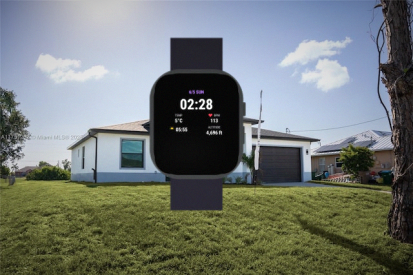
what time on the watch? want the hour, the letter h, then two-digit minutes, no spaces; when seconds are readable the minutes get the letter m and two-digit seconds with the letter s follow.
2h28
